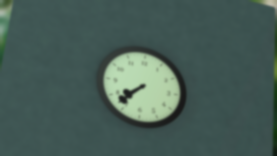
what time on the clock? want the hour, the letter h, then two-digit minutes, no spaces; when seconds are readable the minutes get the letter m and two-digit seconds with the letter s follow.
7h37
